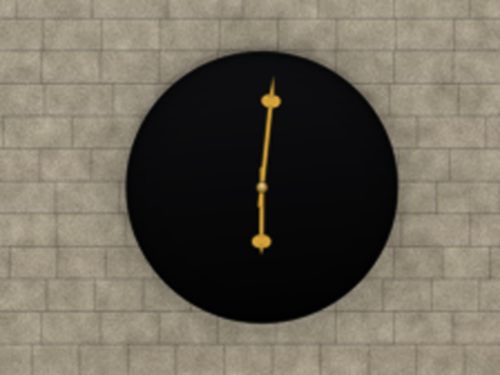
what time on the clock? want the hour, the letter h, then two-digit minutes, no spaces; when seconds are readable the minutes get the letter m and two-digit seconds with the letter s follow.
6h01
